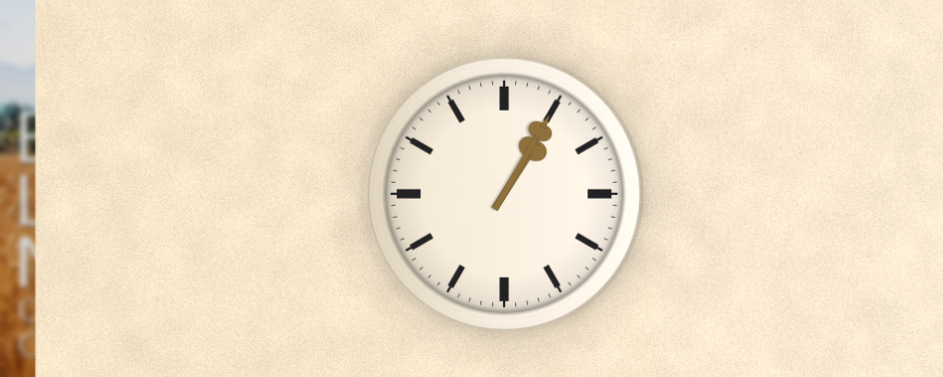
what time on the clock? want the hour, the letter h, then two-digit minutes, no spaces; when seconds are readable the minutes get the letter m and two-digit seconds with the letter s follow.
1h05
